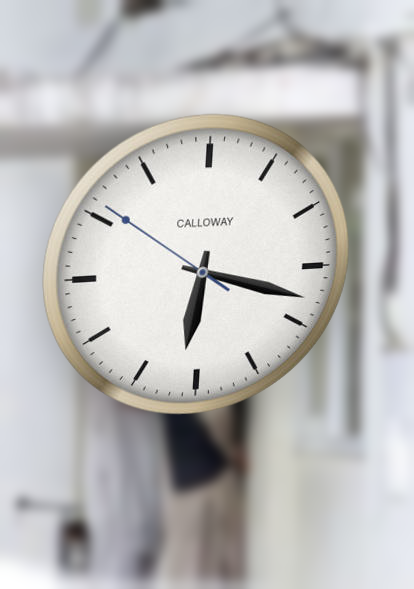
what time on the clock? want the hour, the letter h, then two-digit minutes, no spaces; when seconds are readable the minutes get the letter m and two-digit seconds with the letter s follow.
6h17m51s
